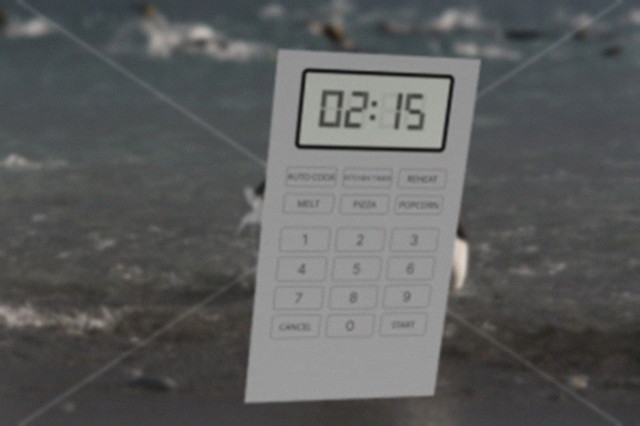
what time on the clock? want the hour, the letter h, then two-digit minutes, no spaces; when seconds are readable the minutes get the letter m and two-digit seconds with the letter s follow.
2h15
